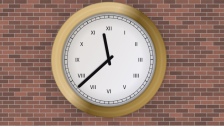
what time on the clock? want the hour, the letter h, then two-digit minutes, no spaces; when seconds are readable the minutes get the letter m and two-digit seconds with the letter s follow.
11h38
